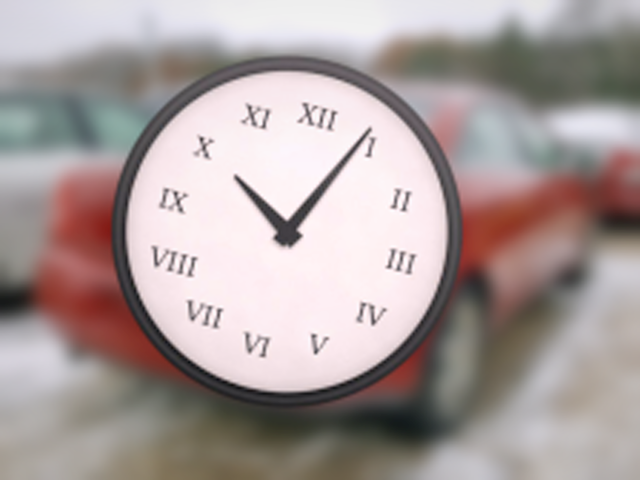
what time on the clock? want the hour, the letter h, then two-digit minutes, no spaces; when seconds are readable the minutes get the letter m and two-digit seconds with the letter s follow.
10h04
